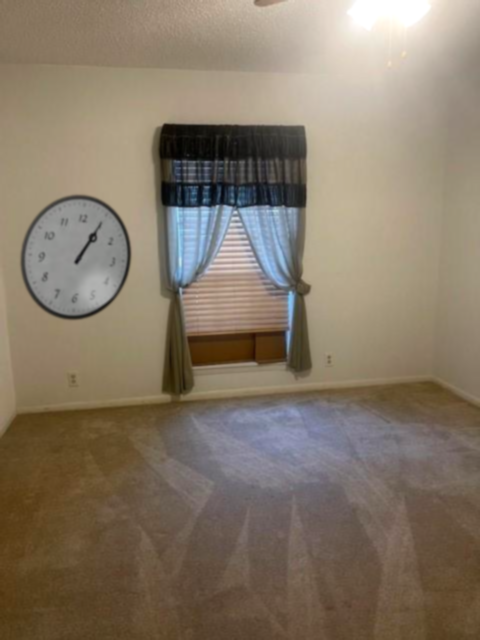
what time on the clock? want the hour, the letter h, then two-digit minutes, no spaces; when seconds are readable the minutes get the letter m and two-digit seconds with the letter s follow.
1h05
